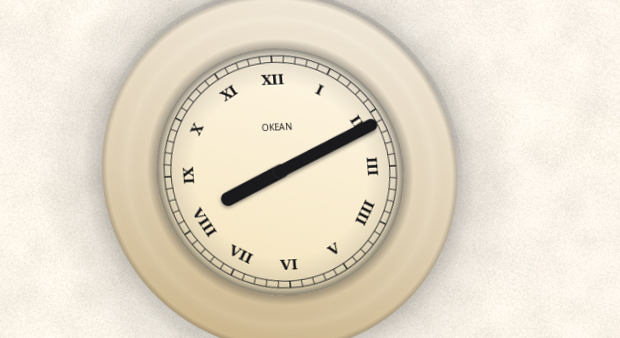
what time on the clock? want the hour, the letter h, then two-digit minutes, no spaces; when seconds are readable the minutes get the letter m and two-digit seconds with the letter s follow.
8h11
